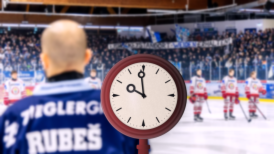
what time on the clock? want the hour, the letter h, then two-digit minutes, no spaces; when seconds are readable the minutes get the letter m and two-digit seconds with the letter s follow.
9h59
